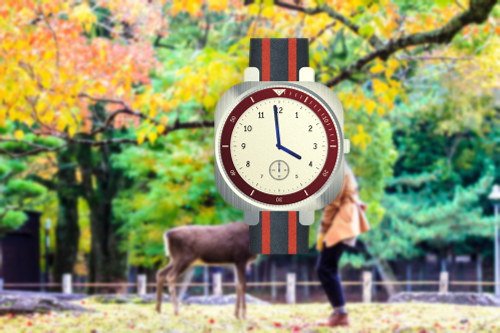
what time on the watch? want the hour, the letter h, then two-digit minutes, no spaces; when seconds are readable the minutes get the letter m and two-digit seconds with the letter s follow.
3h59
